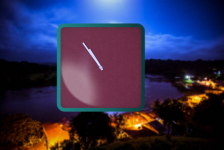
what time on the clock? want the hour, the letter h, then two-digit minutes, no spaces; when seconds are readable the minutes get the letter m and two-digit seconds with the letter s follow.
10h54
